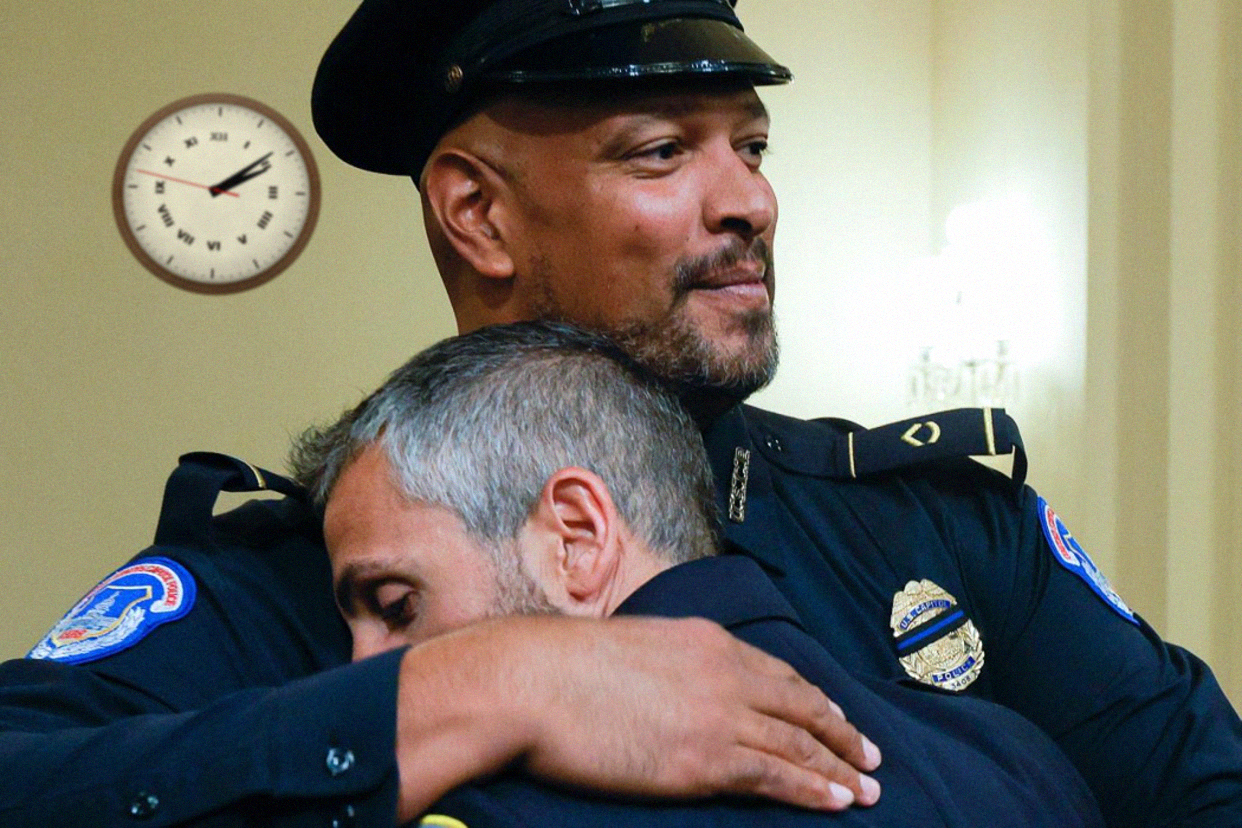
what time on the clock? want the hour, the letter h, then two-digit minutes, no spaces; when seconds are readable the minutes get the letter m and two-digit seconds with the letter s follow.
2h08m47s
